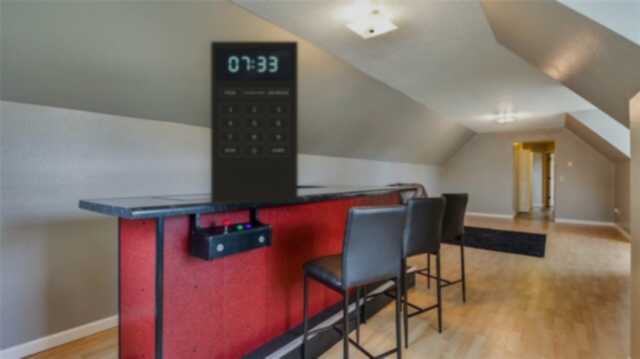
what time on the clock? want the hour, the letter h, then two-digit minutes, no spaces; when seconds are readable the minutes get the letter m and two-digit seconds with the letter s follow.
7h33
